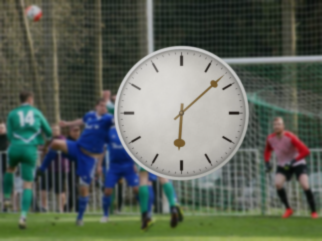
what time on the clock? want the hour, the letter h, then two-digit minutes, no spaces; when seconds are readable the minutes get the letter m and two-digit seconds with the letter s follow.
6h08
